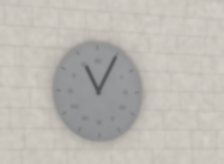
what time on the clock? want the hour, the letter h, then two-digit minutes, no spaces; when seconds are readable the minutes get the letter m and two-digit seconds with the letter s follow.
11h05
